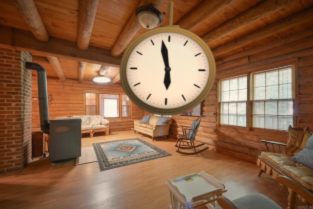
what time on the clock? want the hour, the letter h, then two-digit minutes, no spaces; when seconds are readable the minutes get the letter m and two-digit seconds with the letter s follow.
5h58
